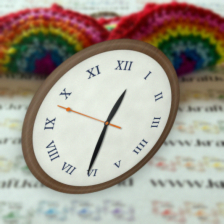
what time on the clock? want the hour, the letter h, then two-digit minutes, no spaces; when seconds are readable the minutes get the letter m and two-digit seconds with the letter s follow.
12h30m48s
